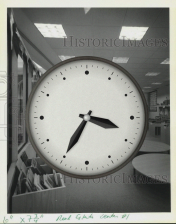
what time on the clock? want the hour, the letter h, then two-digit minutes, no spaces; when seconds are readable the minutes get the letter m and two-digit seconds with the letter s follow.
3h35
